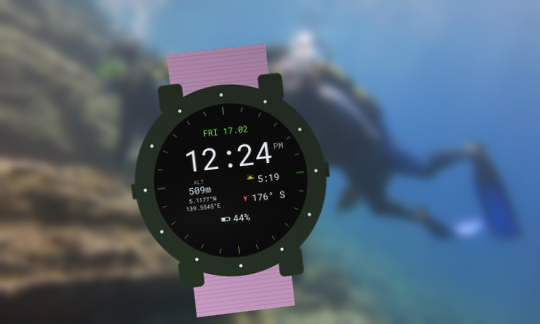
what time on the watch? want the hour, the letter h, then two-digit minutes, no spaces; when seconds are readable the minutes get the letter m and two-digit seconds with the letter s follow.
12h24
